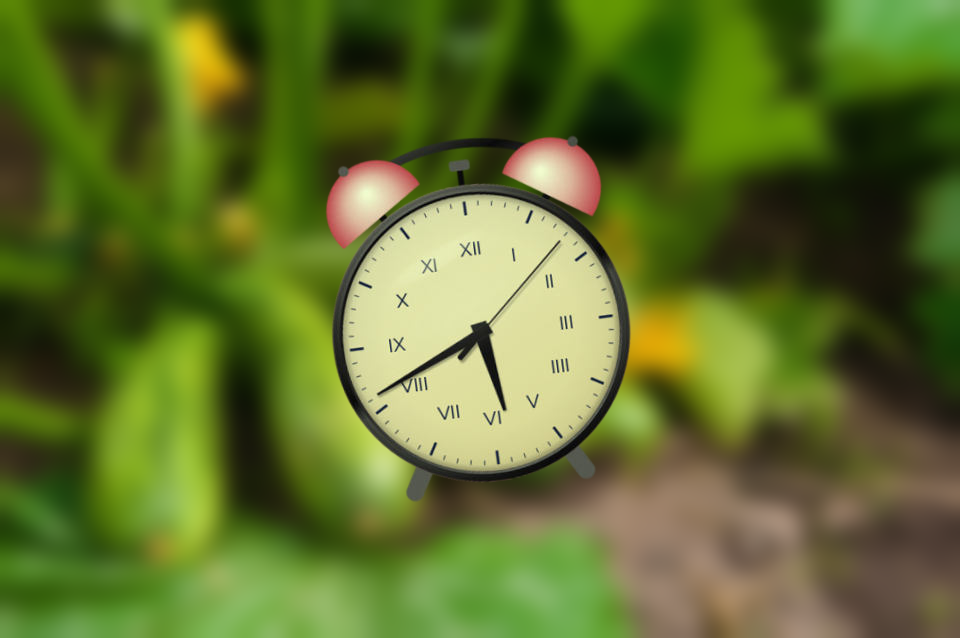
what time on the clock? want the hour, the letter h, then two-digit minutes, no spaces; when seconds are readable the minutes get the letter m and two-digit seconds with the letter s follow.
5h41m08s
